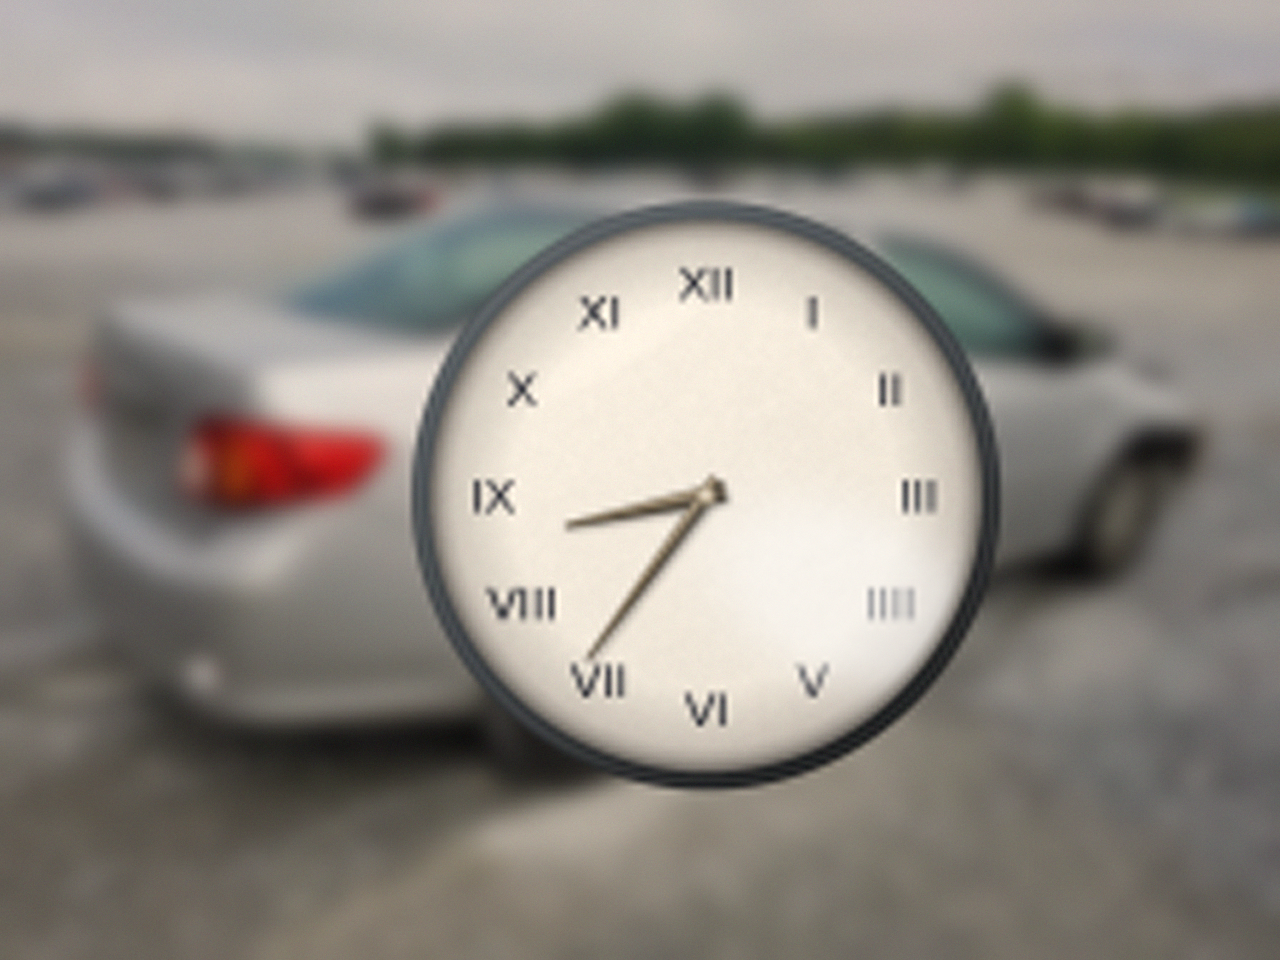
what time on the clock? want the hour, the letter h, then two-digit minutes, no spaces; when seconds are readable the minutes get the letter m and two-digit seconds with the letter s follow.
8h36
